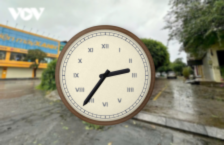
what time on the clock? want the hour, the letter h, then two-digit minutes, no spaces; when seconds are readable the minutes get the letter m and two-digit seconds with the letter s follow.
2h36
